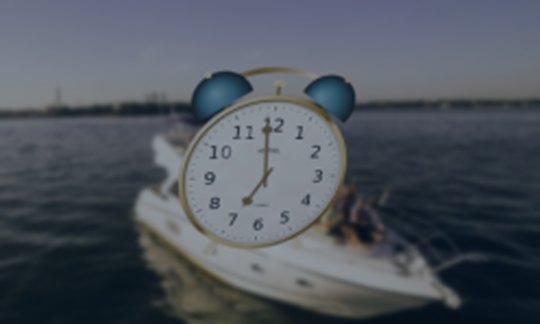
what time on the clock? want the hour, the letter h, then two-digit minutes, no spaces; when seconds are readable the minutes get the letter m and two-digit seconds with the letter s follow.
6h59
